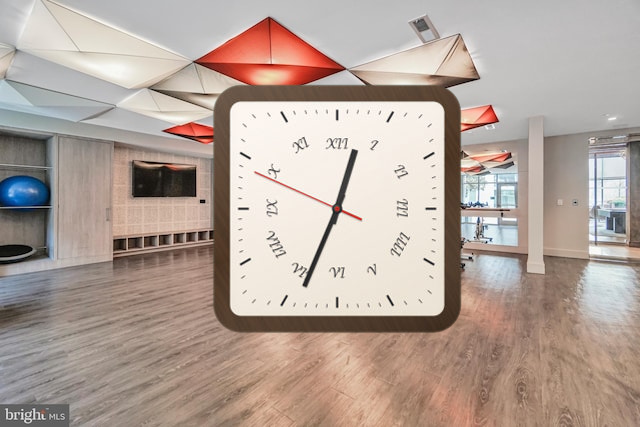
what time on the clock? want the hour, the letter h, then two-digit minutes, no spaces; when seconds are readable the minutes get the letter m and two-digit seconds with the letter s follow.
12h33m49s
